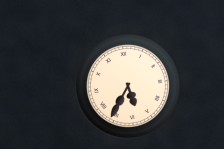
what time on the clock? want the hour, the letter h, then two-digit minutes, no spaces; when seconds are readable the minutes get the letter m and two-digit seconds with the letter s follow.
5h36
